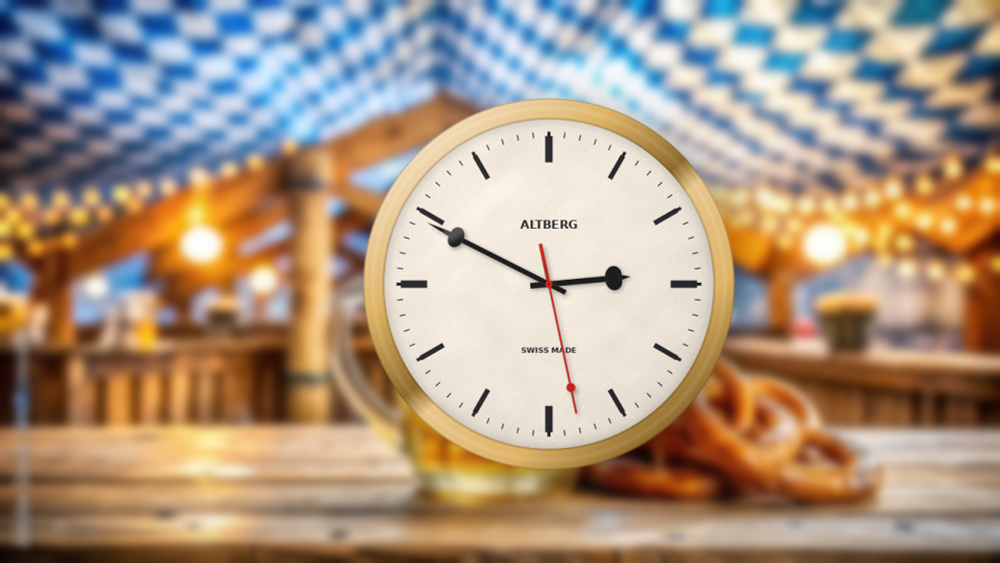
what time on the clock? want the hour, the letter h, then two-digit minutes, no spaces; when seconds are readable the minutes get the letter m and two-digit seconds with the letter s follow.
2h49m28s
